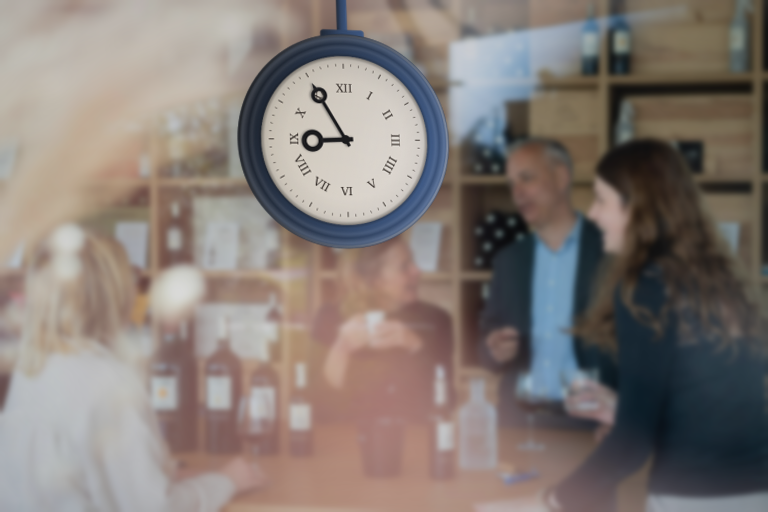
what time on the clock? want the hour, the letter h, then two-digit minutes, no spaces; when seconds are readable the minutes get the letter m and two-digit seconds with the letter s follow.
8h55
